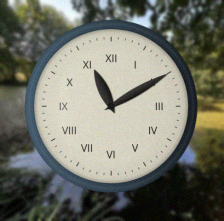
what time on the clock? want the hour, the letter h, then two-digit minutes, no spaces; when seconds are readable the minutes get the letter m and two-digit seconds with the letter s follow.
11h10
